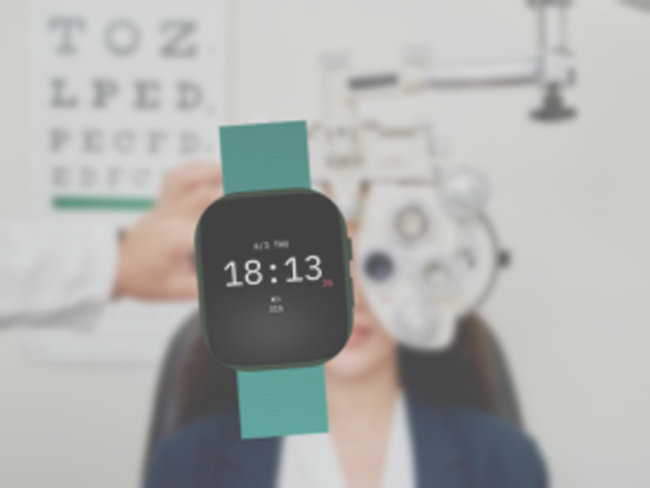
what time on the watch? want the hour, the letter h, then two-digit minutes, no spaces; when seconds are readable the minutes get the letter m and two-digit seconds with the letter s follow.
18h13
